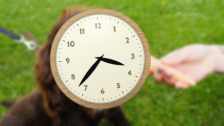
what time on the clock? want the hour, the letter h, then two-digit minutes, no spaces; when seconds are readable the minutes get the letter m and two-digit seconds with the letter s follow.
3h37
